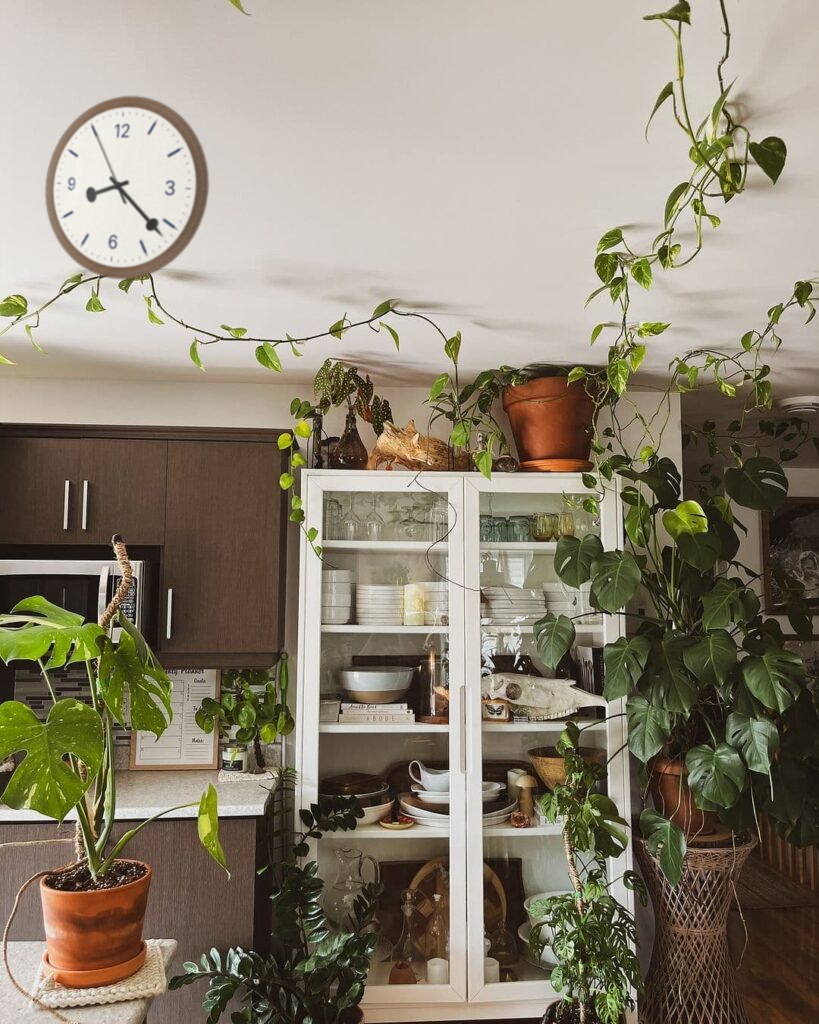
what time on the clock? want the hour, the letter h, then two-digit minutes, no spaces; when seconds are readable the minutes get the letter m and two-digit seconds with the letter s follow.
8h21m55s
